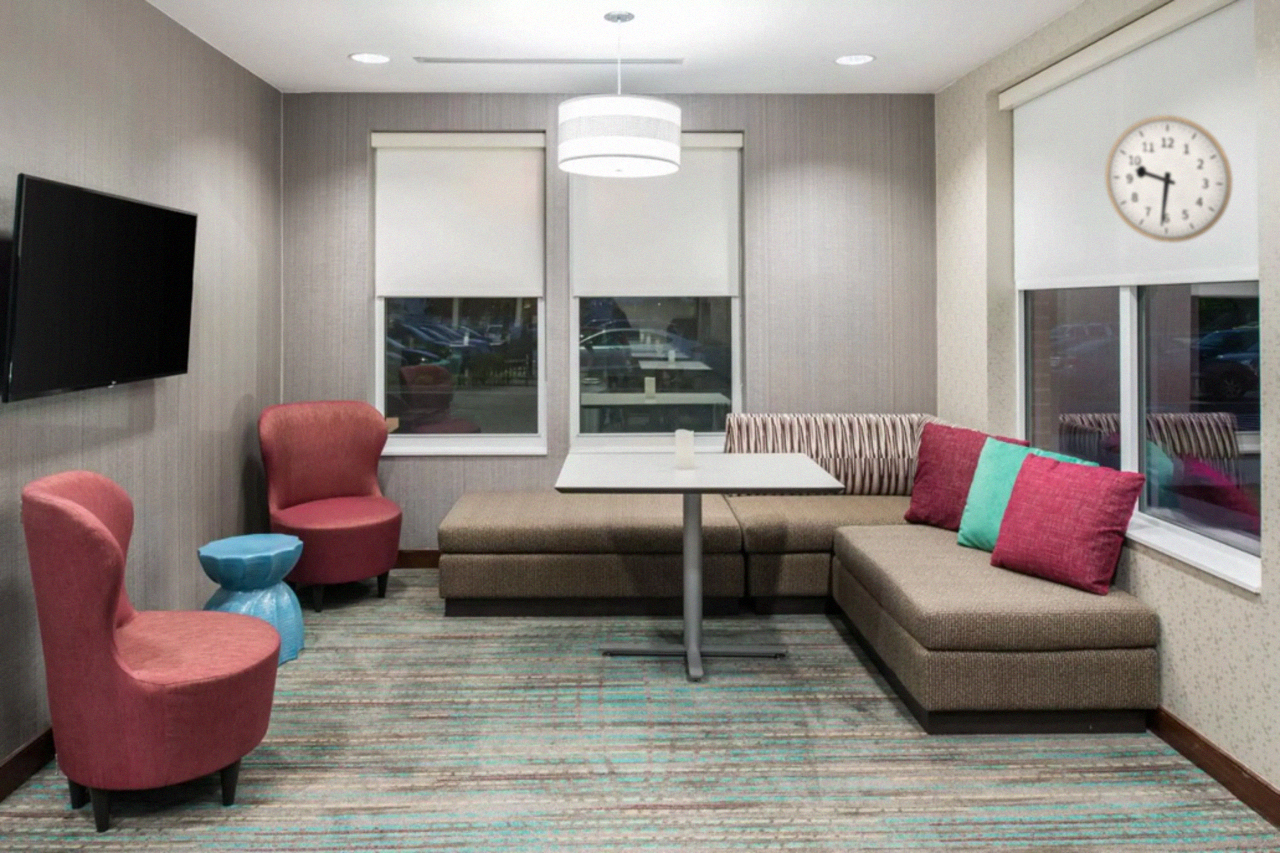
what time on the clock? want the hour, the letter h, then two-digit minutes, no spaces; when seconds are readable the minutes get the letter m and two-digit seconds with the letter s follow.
9h31
